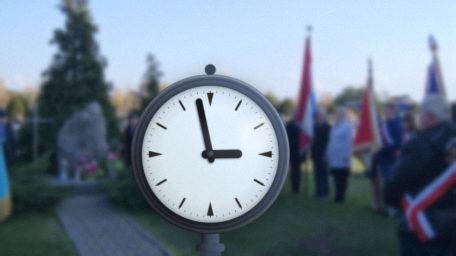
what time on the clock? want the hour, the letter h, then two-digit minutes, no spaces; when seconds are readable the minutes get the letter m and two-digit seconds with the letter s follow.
2h58
